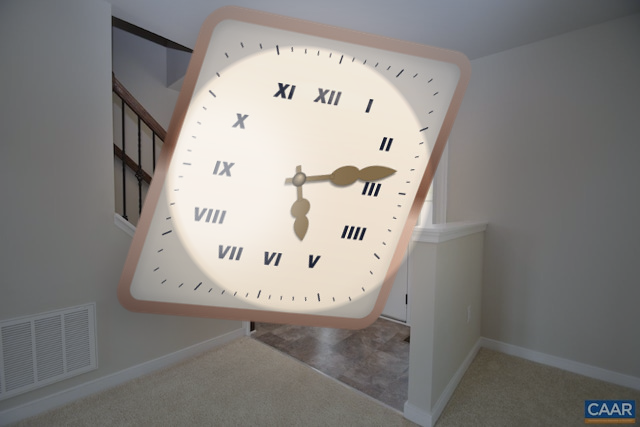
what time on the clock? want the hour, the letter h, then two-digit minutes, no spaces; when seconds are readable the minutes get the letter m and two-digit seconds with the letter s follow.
5h13
